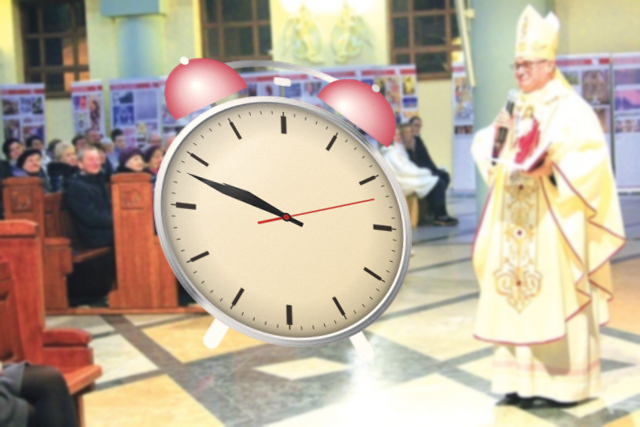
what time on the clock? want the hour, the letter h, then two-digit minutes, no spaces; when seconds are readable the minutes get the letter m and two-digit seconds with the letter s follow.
9h48m12s
